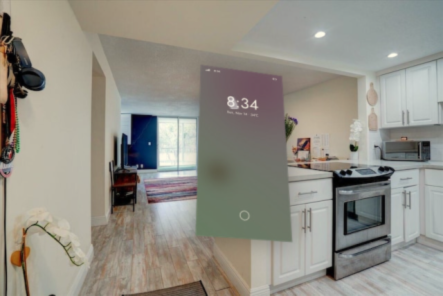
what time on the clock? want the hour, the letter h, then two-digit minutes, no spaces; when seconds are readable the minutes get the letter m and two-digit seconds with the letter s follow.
8h34
